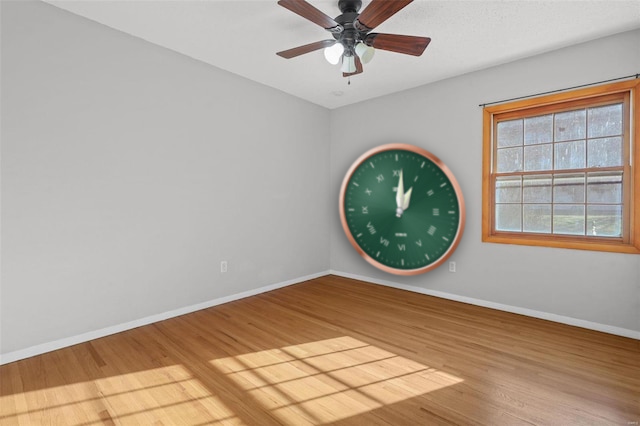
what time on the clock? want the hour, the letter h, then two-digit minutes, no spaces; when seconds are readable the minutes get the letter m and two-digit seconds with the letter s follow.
1h01
